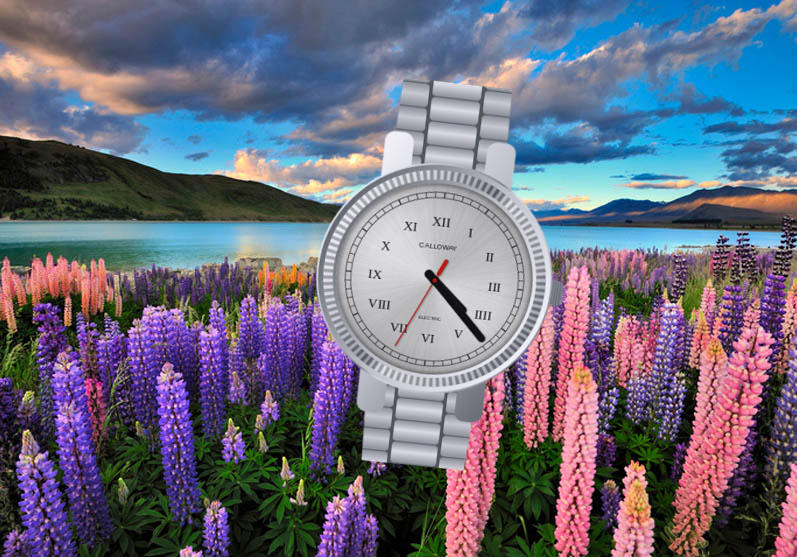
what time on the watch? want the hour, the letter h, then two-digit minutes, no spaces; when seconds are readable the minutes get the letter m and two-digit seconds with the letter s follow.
4h22m34s
